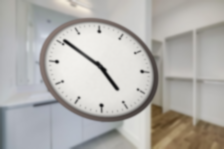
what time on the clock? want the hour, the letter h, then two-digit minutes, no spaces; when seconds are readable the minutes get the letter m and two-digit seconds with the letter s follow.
4h51
